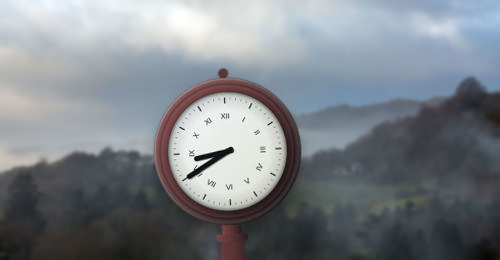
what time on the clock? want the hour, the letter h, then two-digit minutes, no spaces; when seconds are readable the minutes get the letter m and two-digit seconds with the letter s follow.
8h40
